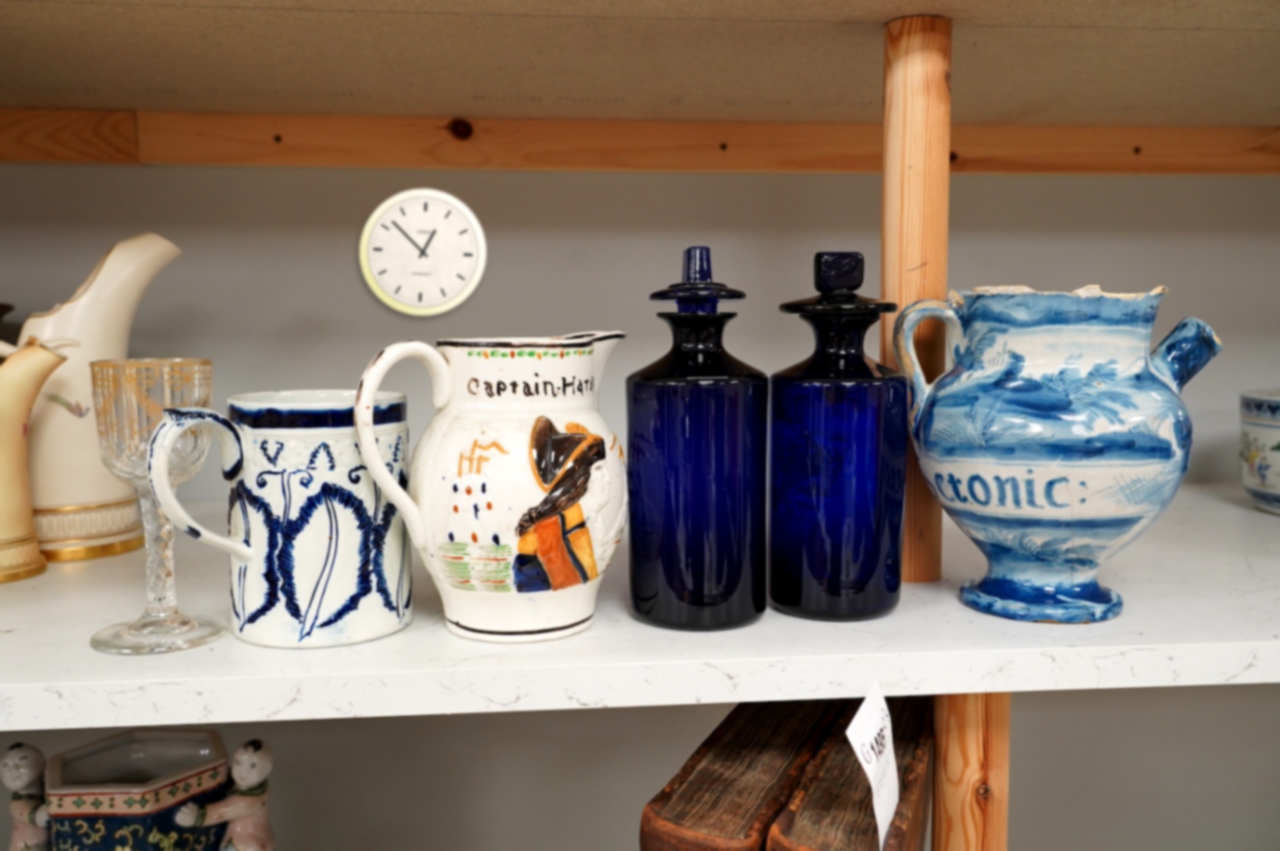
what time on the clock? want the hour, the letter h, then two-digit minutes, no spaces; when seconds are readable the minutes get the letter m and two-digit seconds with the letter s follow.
12h52
